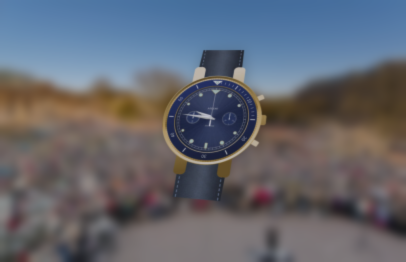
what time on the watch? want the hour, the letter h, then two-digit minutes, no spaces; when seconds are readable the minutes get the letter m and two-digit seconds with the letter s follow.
9h46
